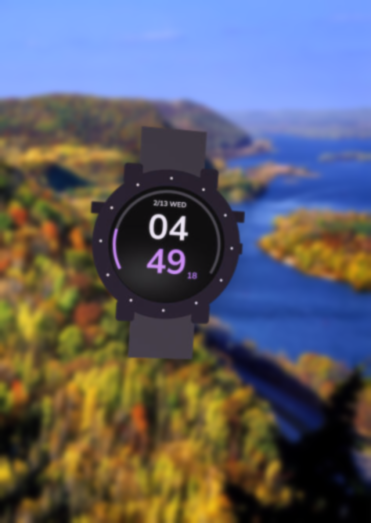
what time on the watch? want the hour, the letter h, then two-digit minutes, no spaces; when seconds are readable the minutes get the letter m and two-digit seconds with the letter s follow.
4h49
